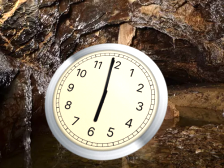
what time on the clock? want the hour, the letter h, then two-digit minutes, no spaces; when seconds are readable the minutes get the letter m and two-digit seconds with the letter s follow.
5h59
